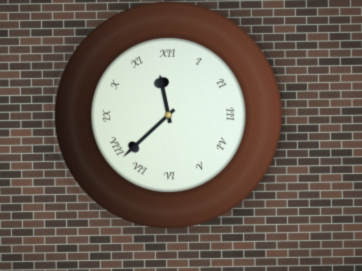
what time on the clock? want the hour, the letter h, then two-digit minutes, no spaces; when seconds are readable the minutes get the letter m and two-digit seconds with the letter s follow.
11h38
